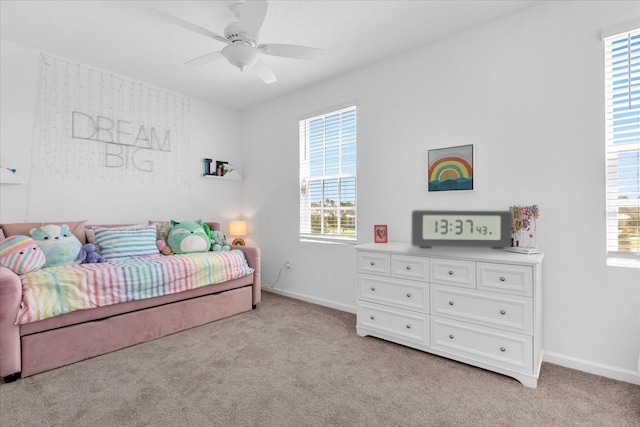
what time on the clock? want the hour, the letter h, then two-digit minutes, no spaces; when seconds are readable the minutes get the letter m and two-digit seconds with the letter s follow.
13h37
